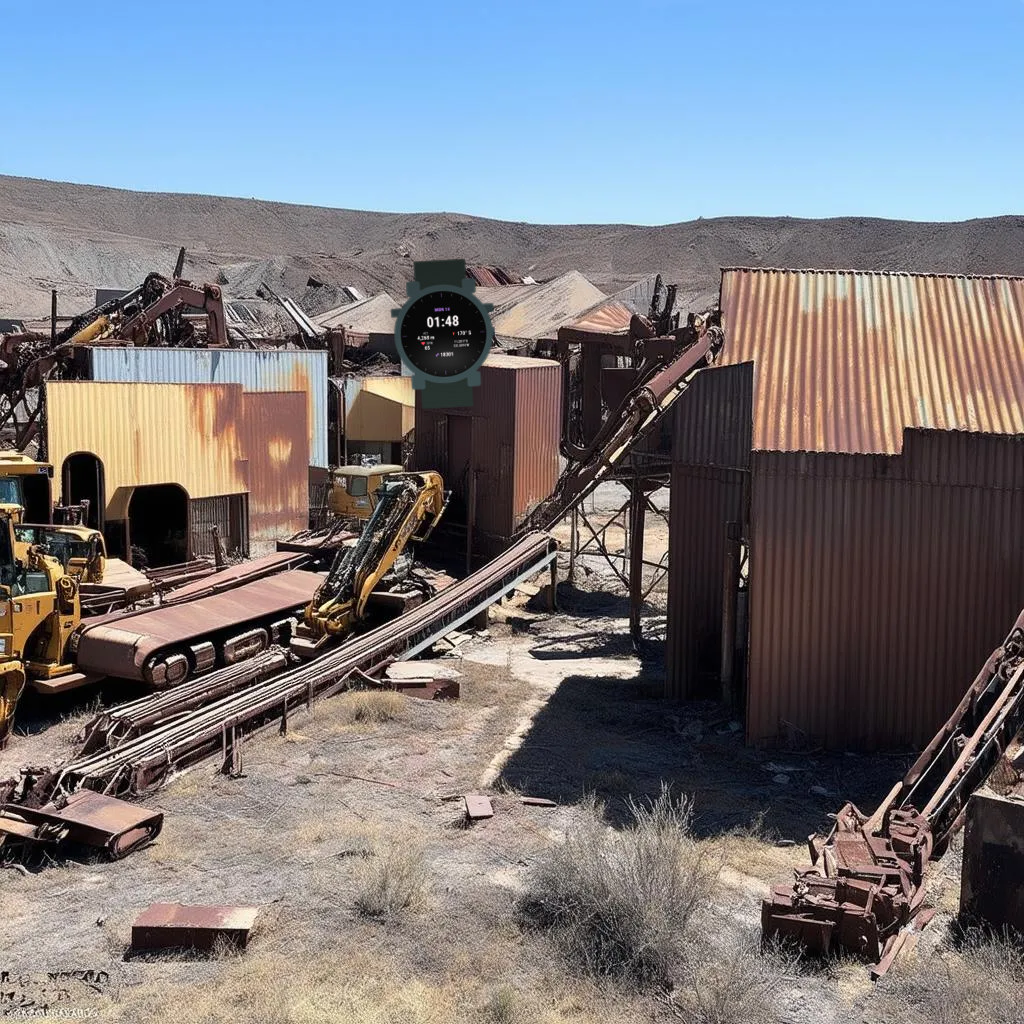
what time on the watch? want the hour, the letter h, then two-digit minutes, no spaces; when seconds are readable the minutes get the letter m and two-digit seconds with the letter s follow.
1h48
